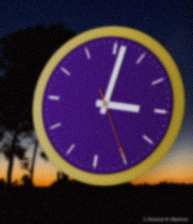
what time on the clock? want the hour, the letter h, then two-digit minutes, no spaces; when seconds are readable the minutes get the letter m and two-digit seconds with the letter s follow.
3h01m25s
